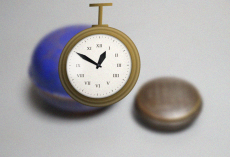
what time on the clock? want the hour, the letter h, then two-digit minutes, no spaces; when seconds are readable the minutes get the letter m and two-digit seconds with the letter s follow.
12h50
